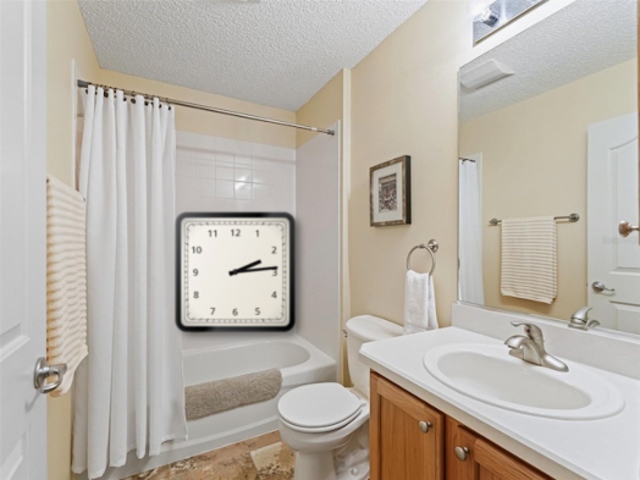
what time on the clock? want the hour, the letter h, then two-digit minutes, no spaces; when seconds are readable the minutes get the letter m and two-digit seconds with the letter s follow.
2h14
